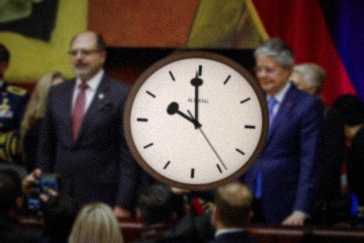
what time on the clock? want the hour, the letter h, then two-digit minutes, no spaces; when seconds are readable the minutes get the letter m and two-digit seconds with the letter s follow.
9h59m24s
